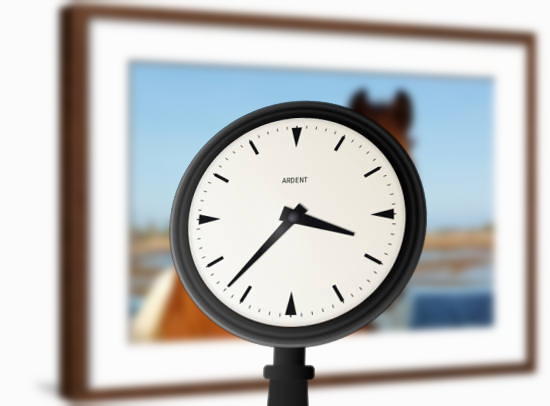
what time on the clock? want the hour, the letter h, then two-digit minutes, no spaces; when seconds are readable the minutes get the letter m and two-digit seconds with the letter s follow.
3h37
